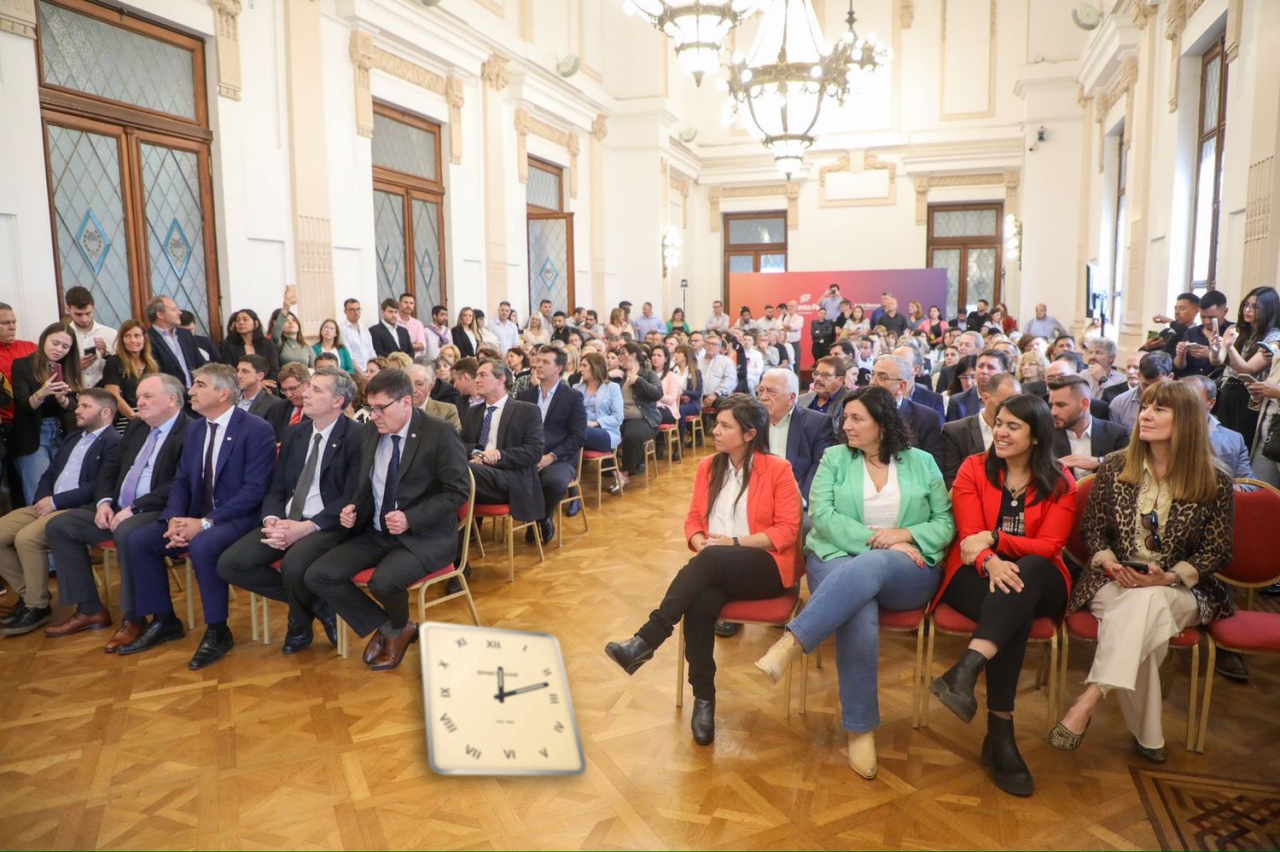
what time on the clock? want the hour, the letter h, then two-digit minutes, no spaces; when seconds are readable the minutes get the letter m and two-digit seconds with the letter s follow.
12h12
